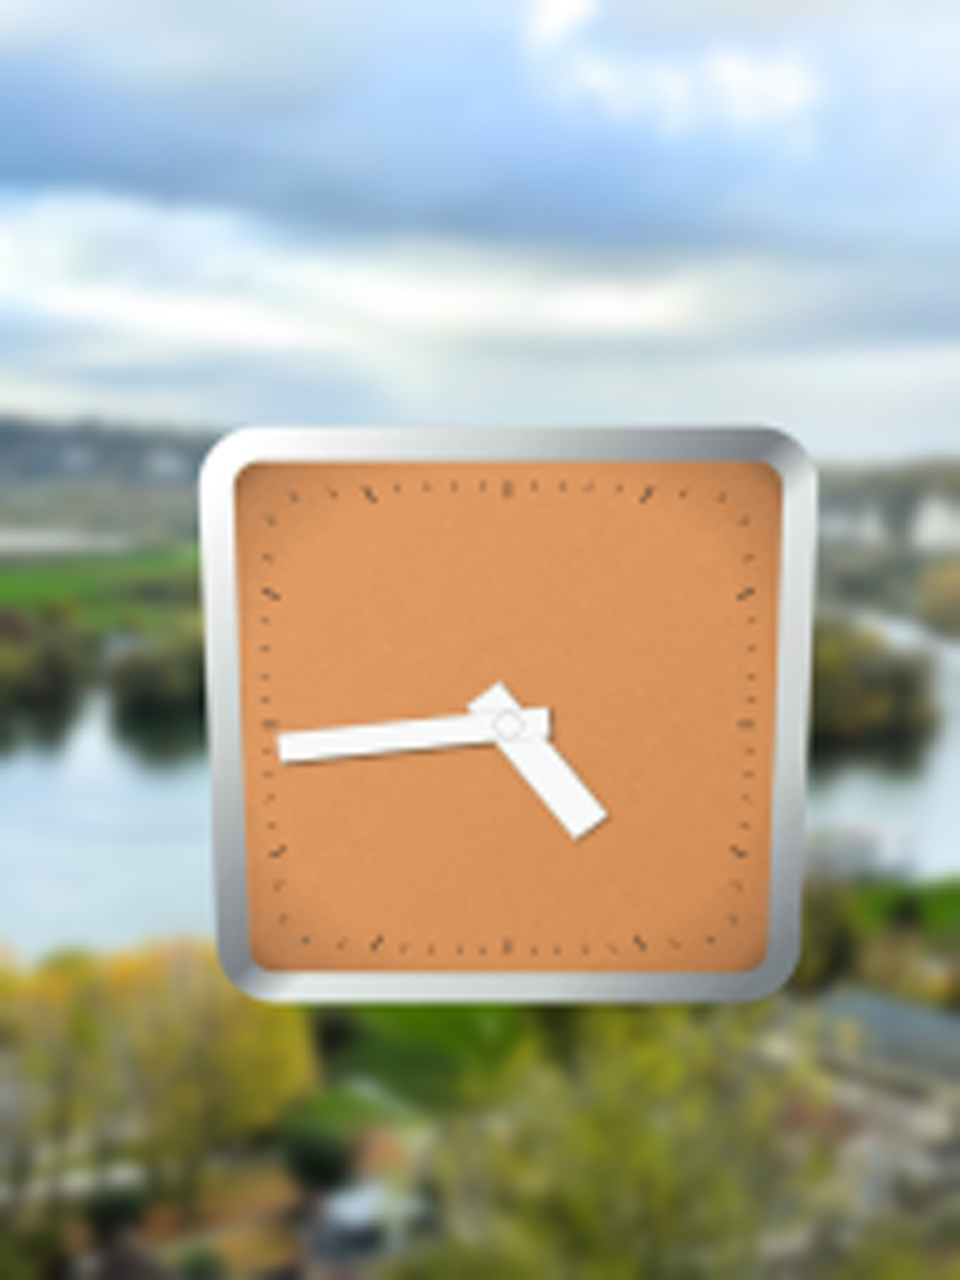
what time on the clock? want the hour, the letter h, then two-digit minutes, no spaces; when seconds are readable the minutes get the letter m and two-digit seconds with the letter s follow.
4h44
